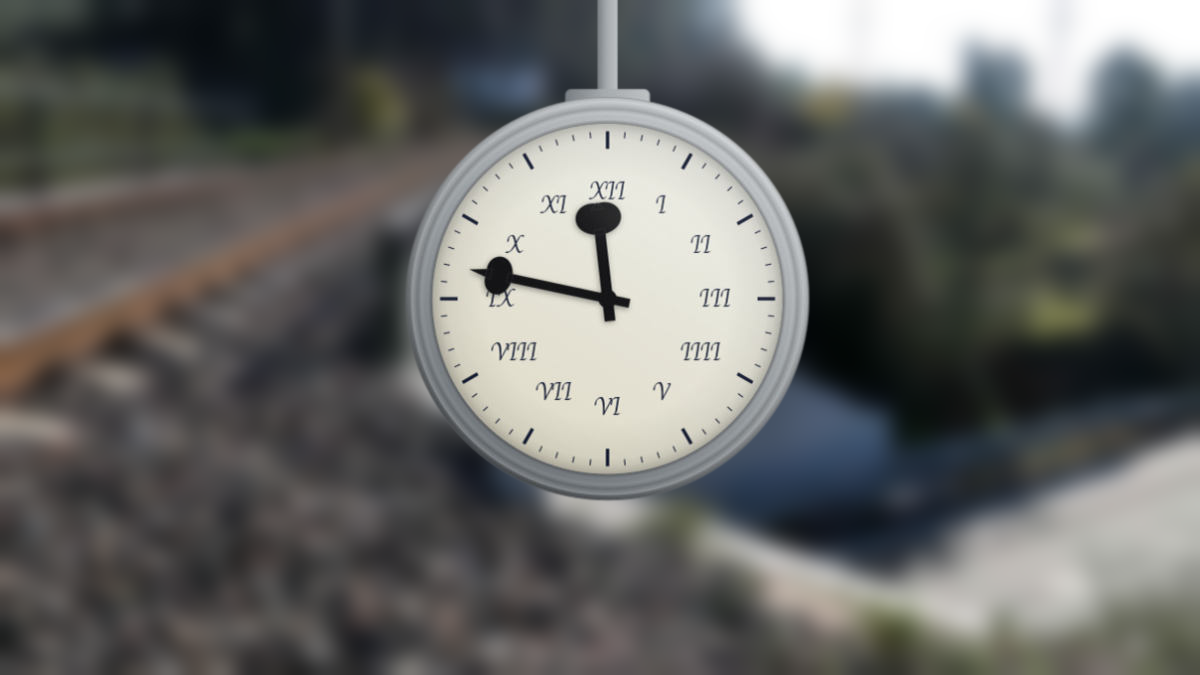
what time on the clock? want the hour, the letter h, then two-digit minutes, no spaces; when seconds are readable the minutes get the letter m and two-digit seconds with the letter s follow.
11h47
